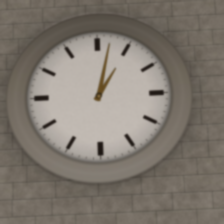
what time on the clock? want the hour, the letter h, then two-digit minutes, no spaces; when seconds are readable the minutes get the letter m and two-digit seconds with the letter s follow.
1h02
